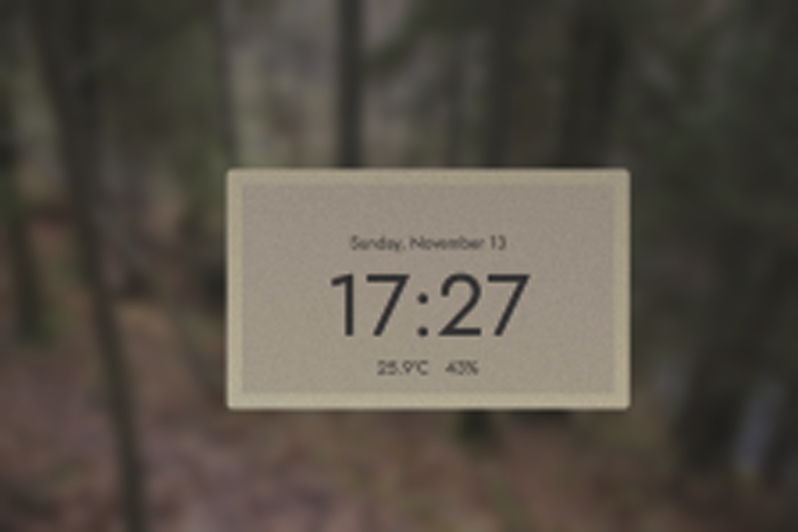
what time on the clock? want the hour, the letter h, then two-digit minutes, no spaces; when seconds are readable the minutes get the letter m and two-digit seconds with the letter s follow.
17h27
